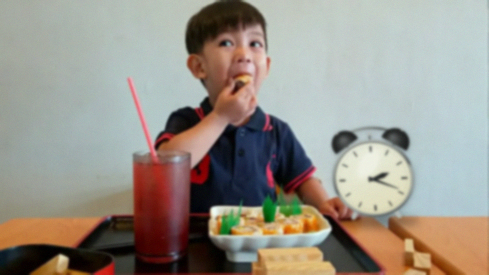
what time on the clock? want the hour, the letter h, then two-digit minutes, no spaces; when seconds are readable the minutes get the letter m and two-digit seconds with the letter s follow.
2h19
